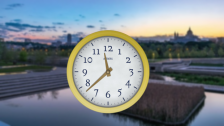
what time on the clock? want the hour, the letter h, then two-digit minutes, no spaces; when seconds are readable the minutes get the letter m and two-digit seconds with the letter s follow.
11h38
